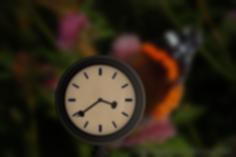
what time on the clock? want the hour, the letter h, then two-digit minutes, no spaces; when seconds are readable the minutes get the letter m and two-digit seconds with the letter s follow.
3h39
